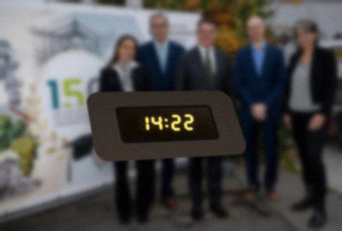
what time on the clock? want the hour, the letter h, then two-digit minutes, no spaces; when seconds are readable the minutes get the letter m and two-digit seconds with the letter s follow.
14h22
